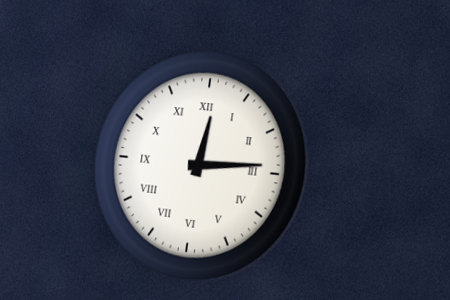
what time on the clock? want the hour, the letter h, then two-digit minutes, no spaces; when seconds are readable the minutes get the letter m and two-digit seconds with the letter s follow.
12h14
